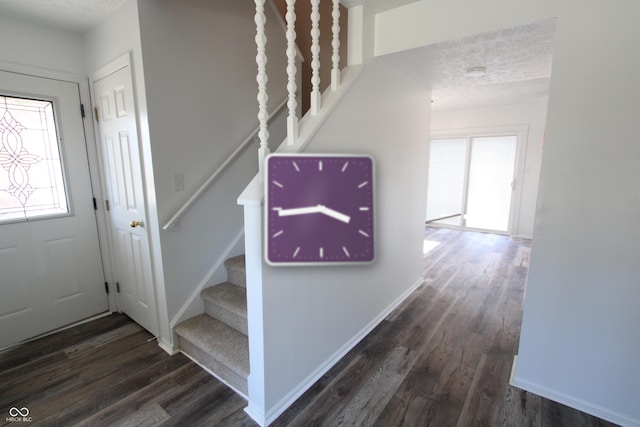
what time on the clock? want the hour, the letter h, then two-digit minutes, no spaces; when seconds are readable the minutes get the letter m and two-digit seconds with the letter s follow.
3h44
